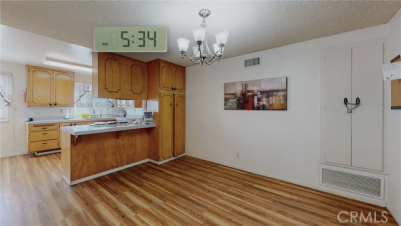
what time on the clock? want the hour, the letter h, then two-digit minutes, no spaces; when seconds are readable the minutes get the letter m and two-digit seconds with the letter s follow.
5h34
